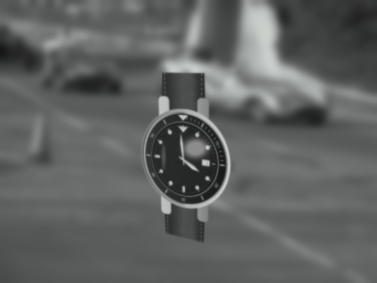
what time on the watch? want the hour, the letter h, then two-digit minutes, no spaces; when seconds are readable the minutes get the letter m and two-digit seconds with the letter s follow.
3h59
